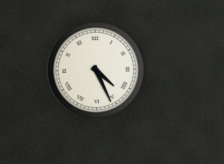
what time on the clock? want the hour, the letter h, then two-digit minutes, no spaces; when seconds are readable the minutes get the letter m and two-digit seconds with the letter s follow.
4h26
